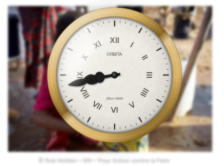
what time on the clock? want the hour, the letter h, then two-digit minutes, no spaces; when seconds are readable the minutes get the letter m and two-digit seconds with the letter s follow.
8h43
